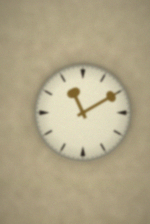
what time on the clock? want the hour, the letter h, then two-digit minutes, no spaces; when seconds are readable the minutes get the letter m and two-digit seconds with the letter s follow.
11h10
